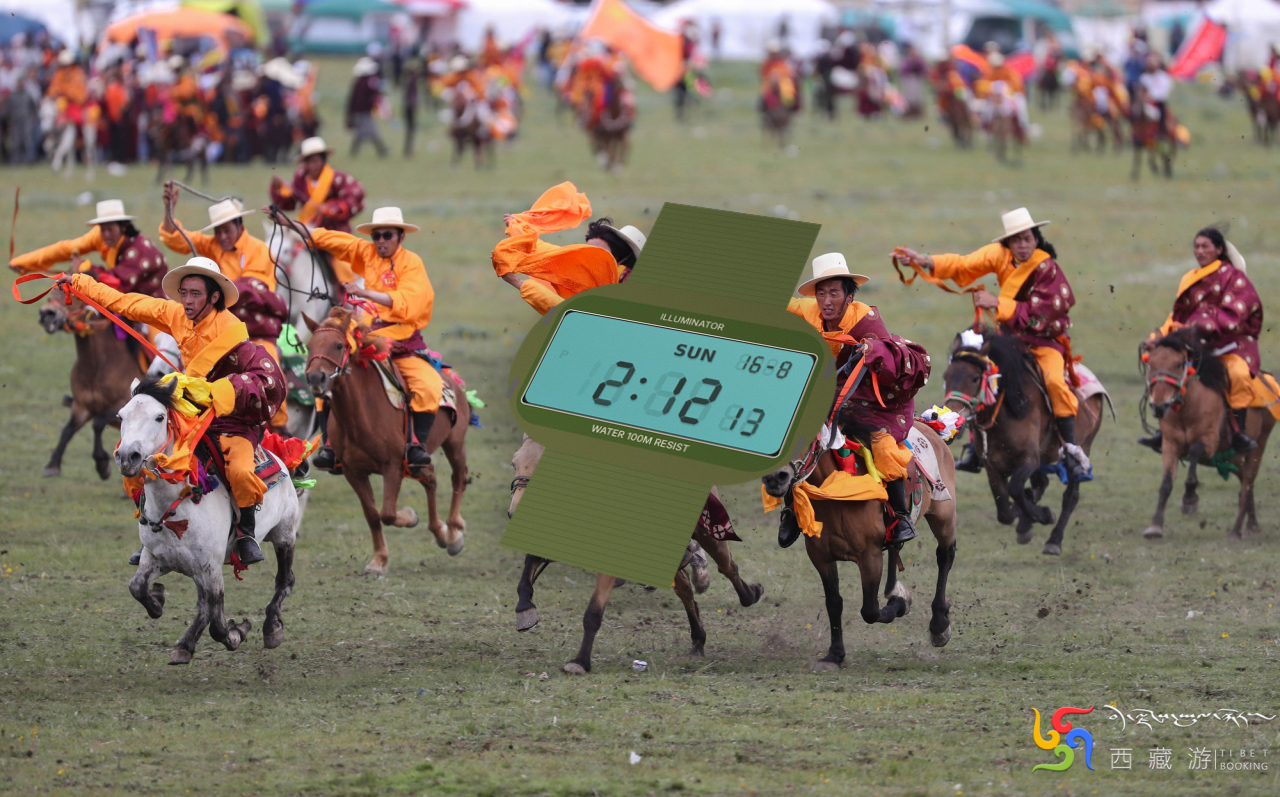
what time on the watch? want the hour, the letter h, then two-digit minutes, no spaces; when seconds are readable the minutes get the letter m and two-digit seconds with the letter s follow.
2h12m13s
